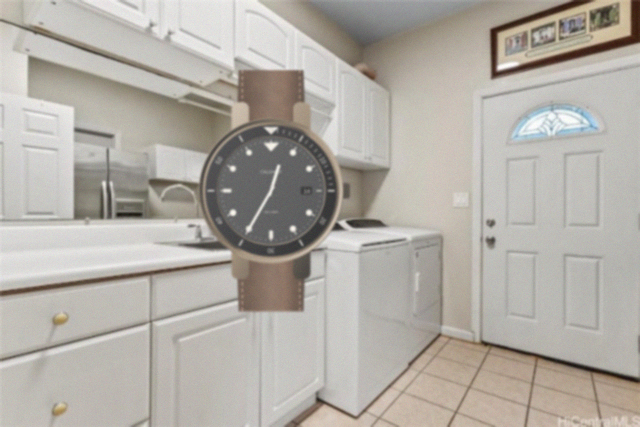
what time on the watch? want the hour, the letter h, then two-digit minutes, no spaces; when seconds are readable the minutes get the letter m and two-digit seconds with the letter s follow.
12h35
